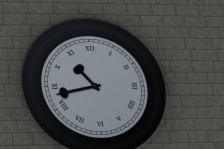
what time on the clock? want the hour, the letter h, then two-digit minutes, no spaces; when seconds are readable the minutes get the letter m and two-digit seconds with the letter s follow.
10h43
